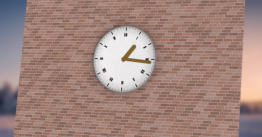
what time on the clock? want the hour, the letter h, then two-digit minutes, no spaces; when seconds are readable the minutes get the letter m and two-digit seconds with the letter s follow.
1h16
